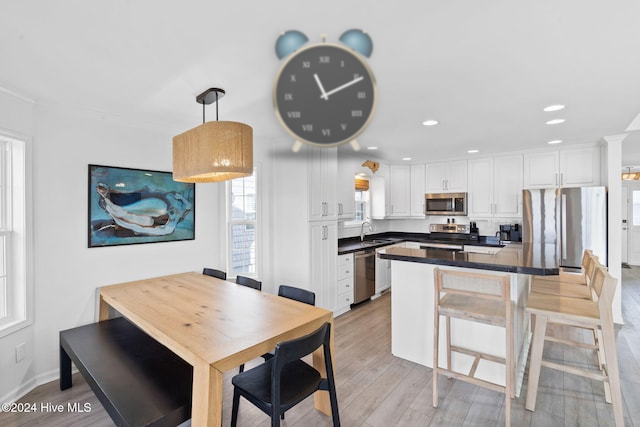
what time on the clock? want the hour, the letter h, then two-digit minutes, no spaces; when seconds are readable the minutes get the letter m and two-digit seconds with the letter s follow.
11h11
